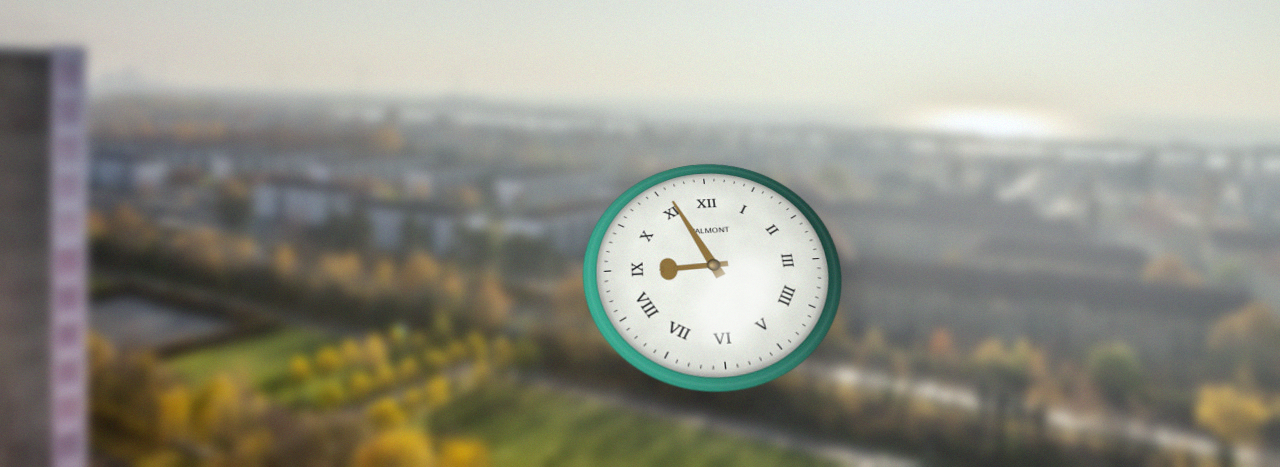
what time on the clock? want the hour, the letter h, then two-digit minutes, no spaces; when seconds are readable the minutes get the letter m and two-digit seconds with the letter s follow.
8h56
